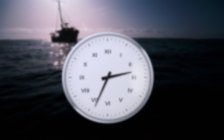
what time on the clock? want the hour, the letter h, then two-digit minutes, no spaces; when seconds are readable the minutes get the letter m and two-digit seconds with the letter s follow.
2h34
